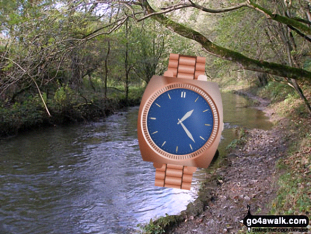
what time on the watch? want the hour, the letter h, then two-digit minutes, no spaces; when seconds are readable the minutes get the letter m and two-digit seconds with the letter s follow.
1h23
